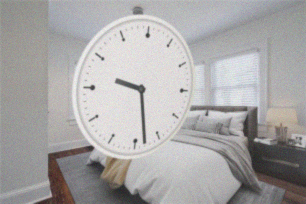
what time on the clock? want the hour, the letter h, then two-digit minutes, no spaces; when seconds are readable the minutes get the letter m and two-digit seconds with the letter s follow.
9h28
